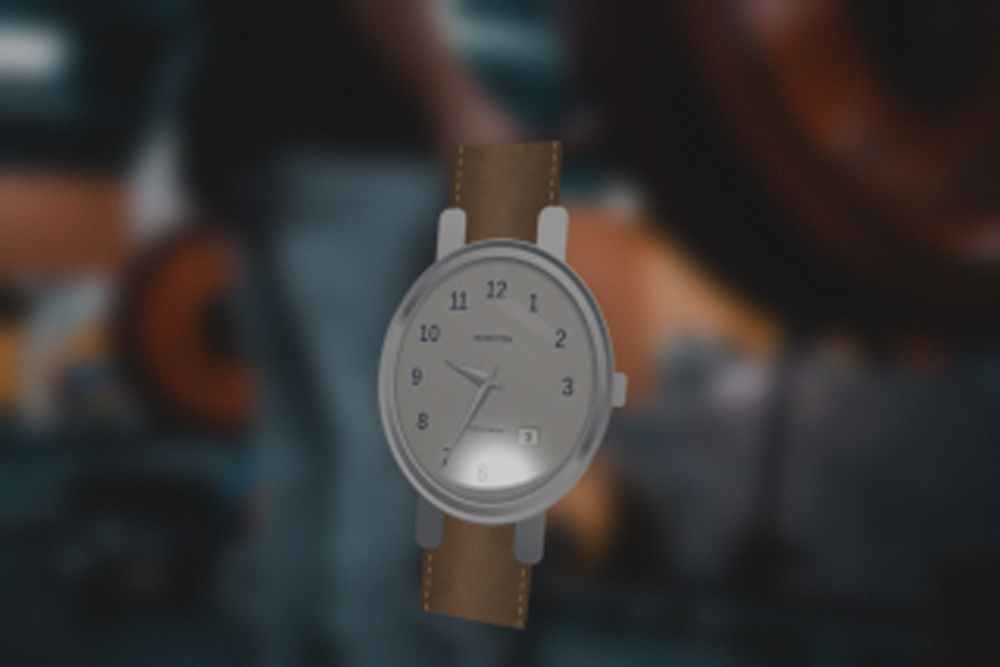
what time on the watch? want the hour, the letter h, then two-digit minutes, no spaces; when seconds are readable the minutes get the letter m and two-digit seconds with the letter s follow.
9h35
